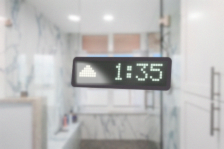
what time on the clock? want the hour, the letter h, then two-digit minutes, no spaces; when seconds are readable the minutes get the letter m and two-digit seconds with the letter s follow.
1h35
